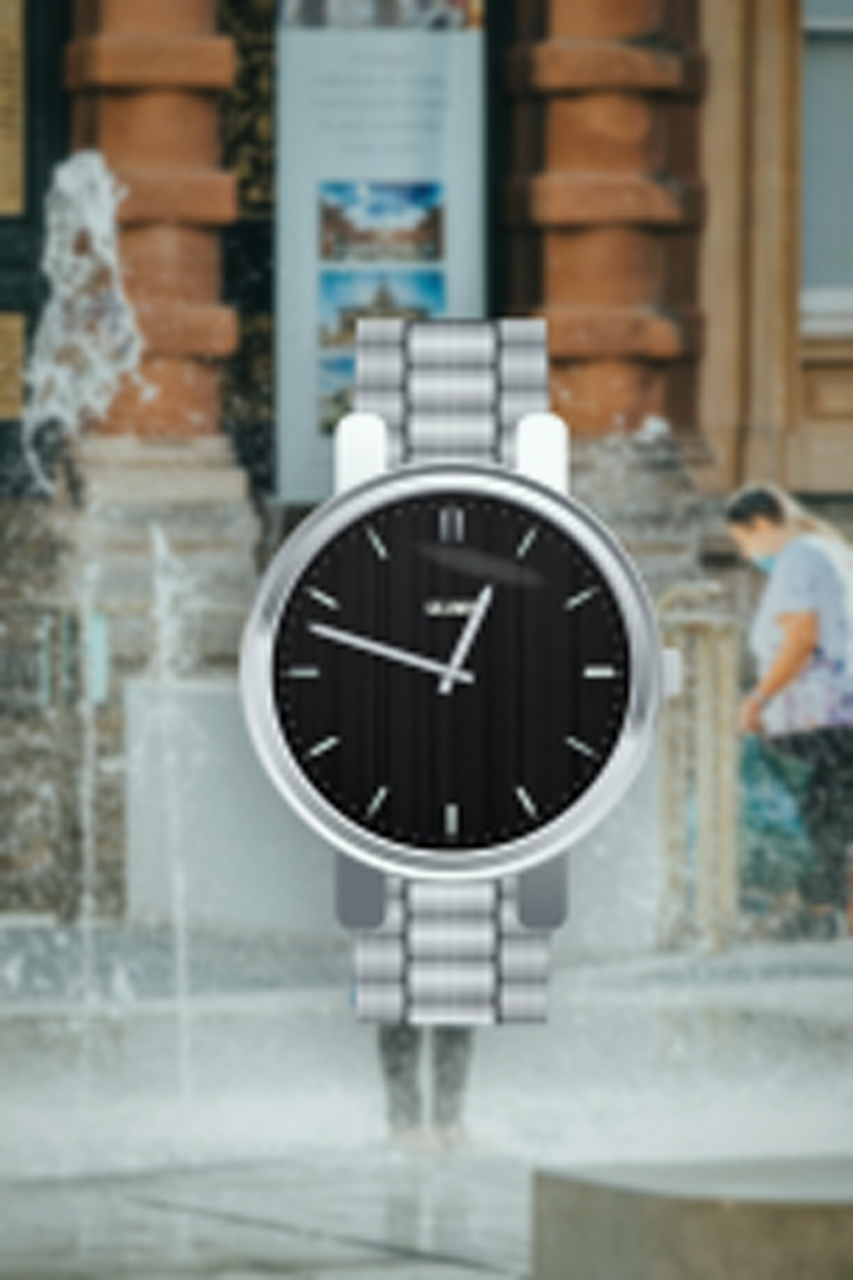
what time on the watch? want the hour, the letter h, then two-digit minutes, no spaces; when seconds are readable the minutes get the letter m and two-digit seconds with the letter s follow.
12h48
